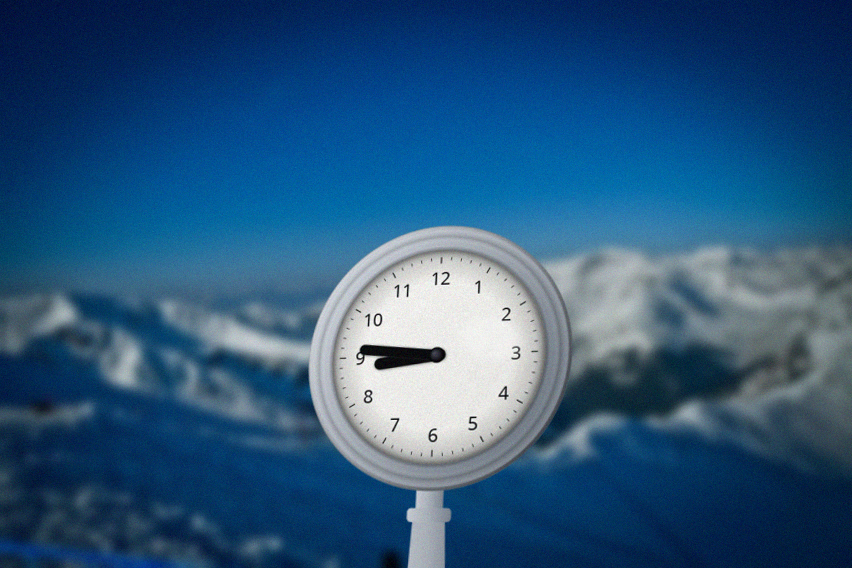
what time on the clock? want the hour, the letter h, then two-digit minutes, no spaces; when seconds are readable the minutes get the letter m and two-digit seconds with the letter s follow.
8h46
